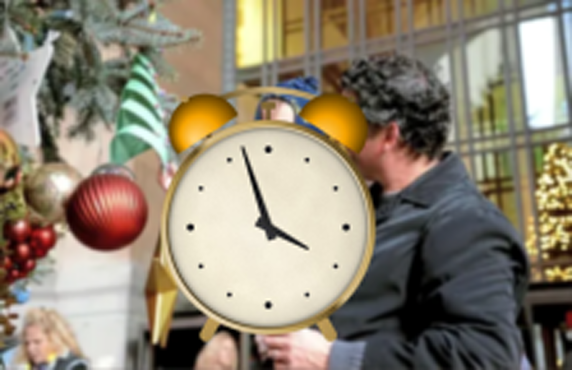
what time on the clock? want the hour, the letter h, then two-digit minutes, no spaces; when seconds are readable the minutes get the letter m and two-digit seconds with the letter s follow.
3h57
